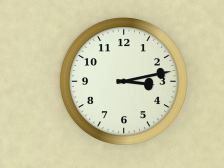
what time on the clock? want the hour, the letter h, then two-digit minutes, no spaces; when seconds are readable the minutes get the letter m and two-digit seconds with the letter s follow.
3h13
